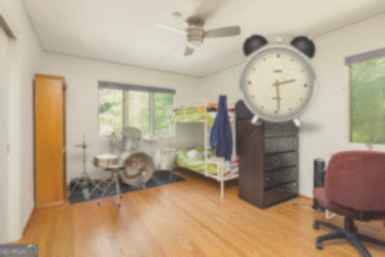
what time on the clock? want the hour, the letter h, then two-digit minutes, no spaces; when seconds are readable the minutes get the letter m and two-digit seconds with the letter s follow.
2h29
